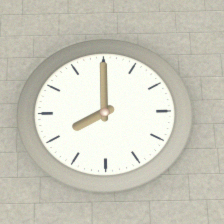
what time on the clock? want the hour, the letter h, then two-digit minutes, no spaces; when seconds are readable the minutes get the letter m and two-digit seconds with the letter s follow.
8h00
